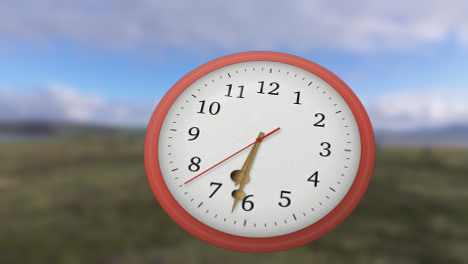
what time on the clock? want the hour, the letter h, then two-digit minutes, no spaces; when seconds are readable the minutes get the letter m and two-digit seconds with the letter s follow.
6h31m38s
